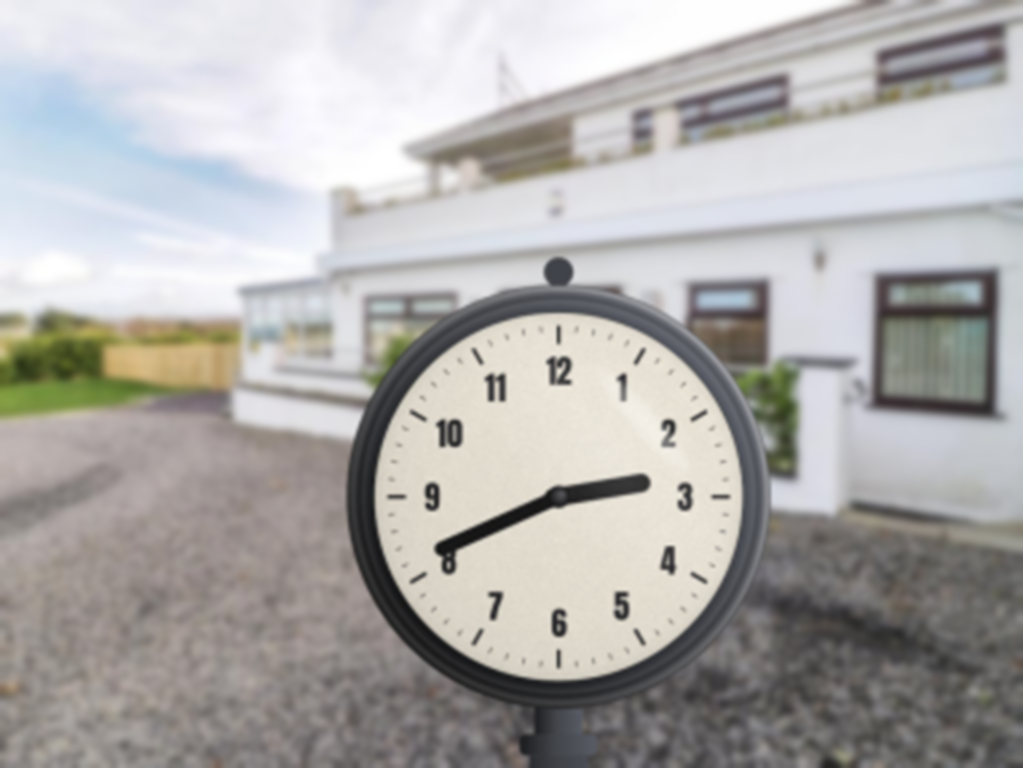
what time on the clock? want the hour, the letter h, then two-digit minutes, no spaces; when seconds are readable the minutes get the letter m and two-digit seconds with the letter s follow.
2h41
